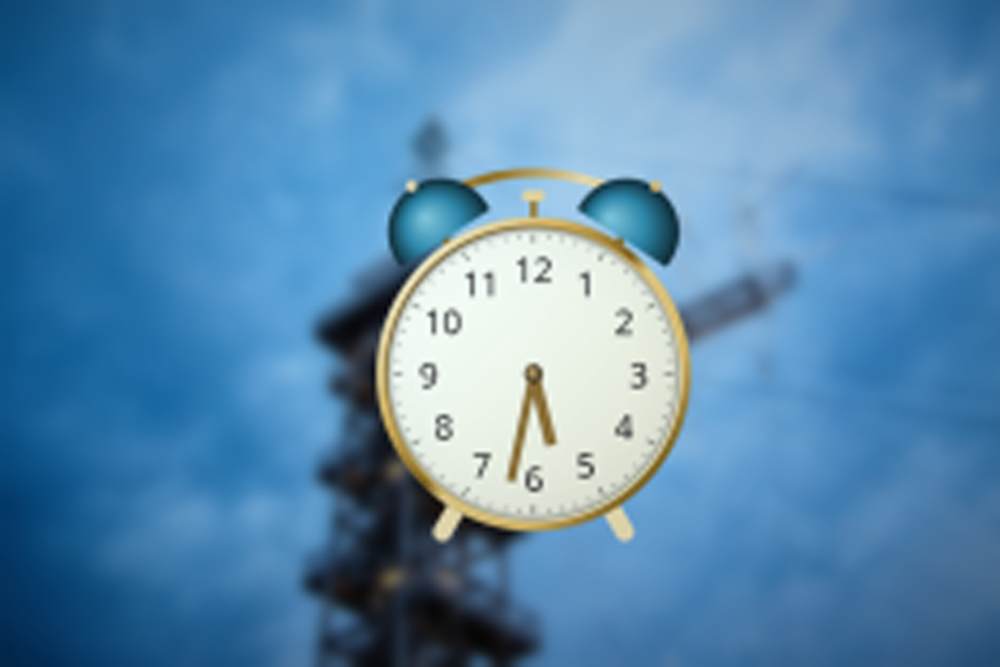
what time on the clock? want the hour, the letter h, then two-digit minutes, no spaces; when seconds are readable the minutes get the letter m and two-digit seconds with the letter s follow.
5h32
